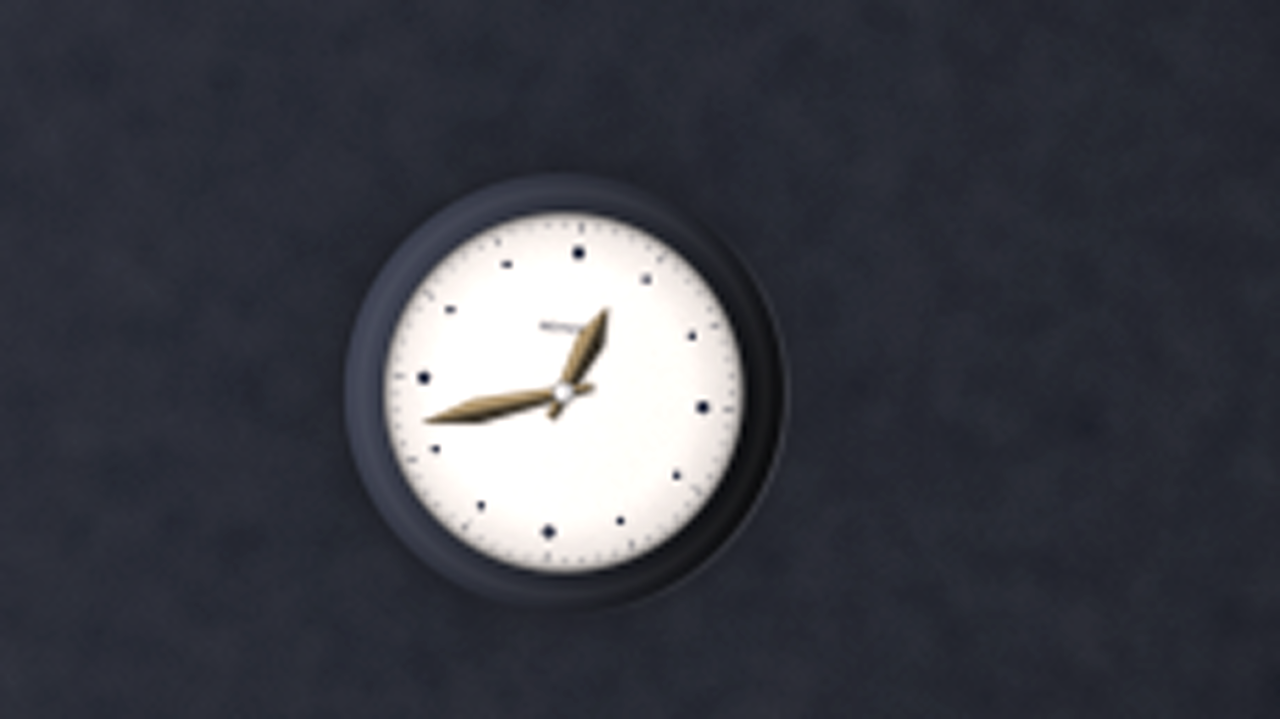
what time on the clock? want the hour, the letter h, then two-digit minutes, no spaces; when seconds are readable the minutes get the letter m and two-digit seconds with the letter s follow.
12h42
